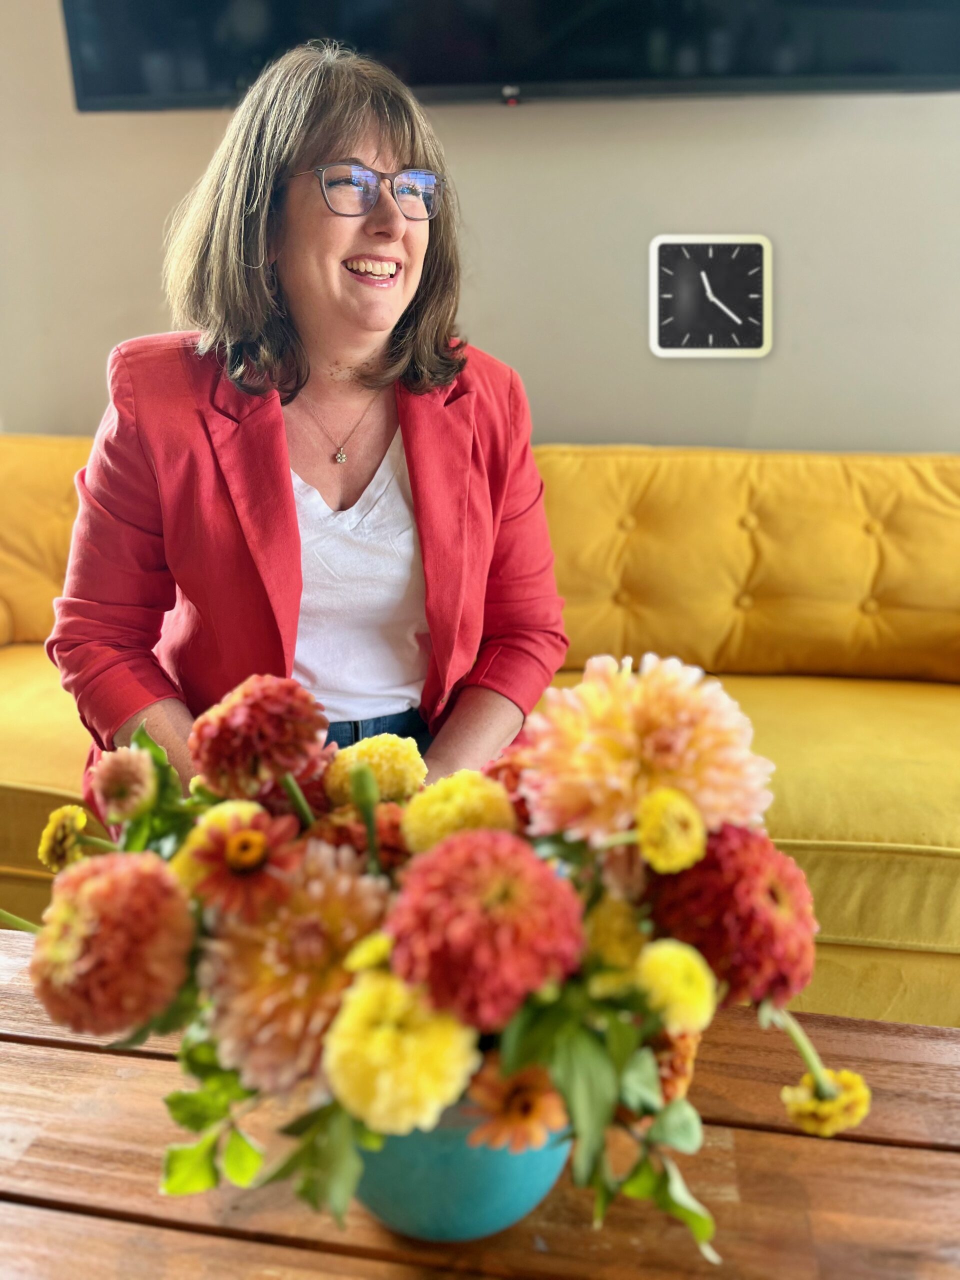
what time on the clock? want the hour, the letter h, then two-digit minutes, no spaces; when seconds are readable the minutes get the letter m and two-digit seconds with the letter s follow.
11h22
